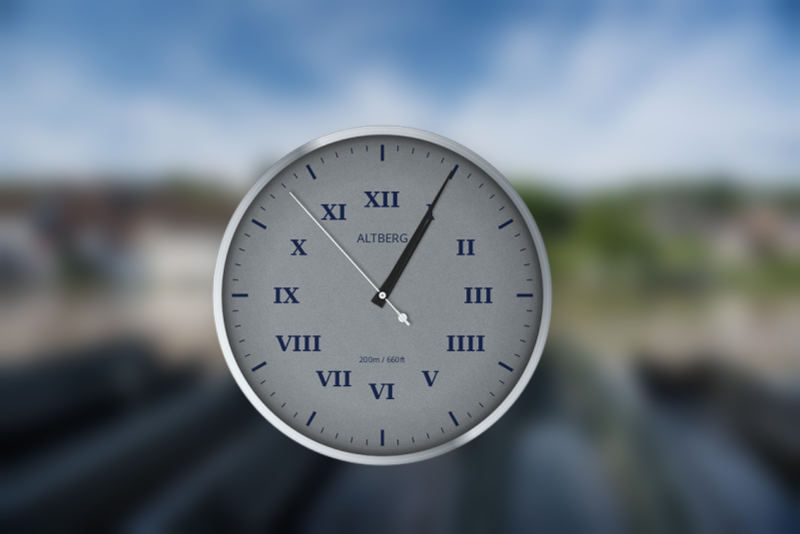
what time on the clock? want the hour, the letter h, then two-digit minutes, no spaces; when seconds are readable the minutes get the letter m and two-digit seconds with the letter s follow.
1h04m53s
